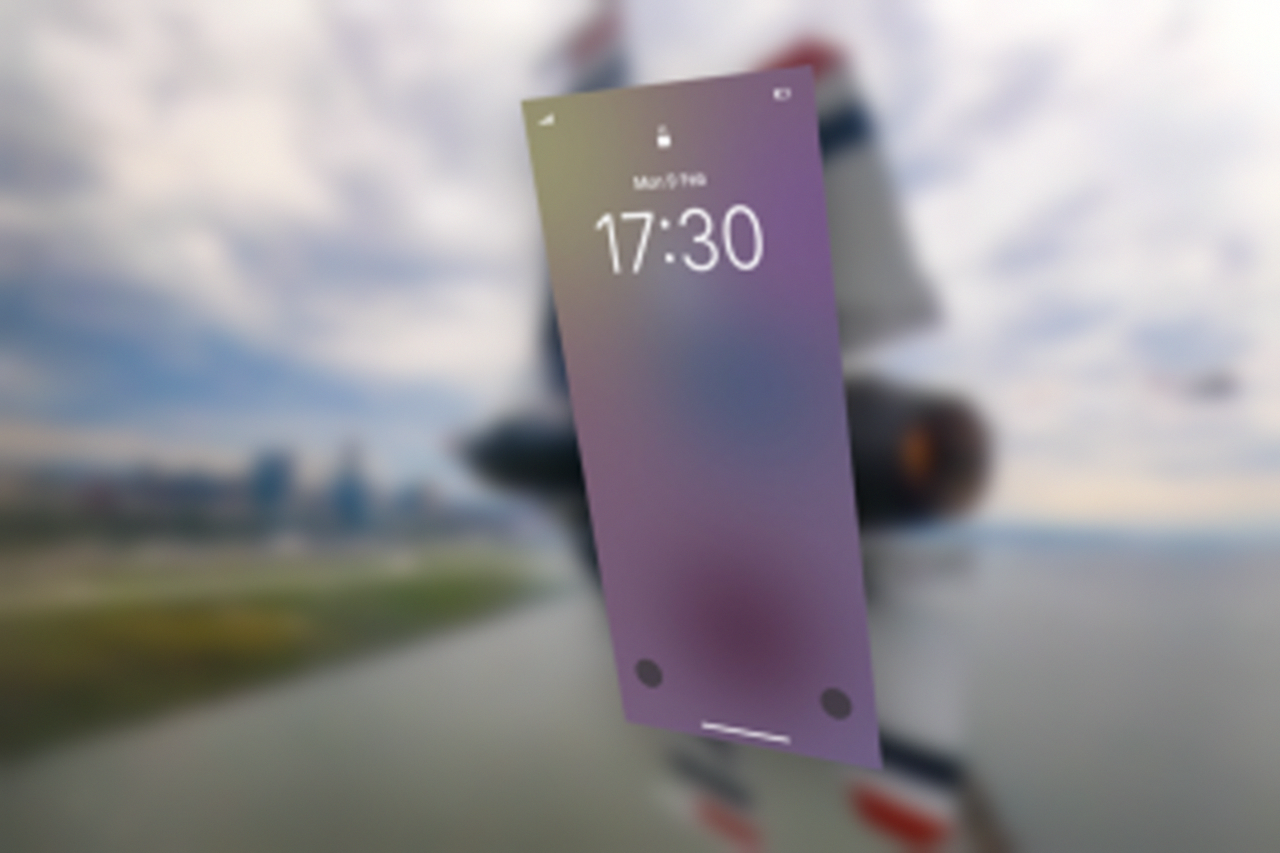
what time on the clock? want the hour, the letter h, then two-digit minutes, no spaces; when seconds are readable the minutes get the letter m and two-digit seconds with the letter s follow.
17h30
